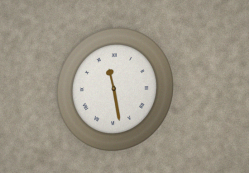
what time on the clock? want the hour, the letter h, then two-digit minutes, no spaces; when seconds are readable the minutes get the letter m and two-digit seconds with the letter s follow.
11h28
